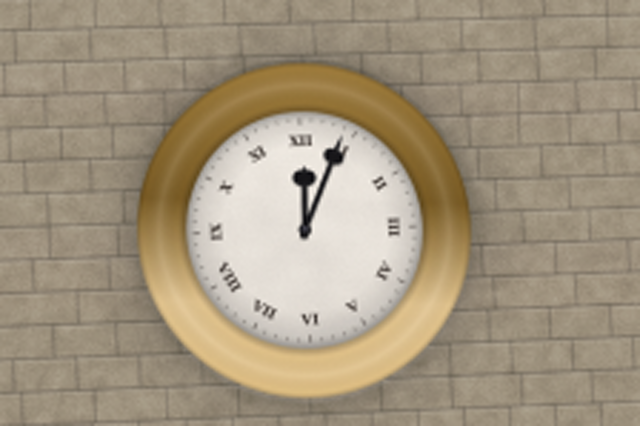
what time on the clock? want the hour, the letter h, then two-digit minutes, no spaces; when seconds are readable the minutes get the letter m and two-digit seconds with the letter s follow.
12h04
